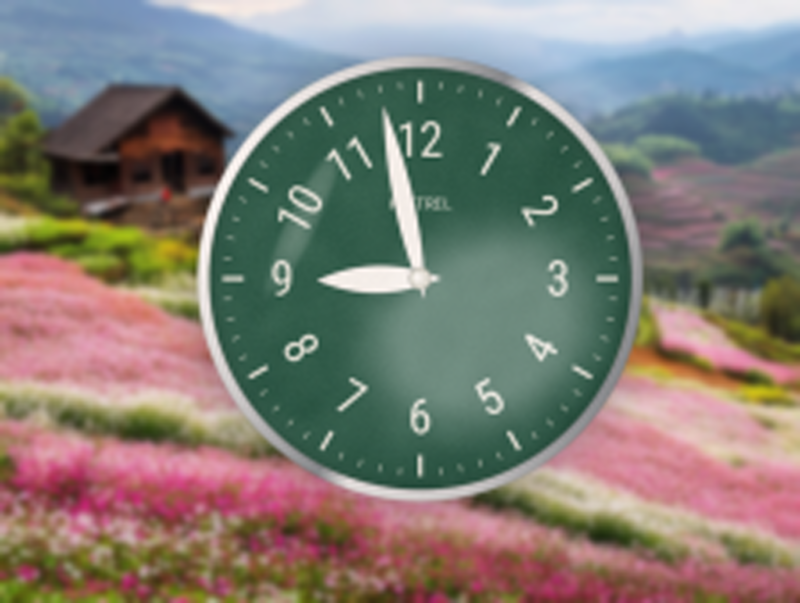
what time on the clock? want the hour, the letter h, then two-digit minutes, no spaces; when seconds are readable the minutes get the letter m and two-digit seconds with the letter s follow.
8h58
